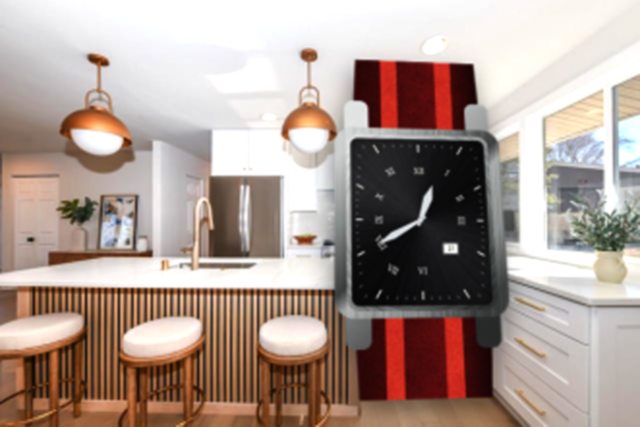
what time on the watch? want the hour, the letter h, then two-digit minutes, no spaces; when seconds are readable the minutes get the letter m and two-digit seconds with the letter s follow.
12h40
